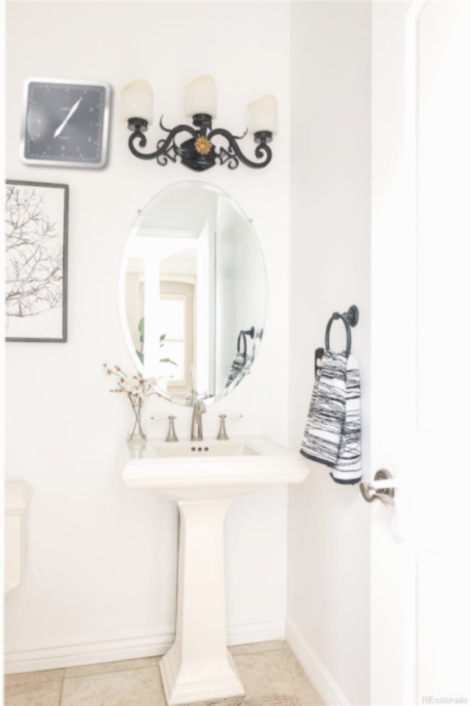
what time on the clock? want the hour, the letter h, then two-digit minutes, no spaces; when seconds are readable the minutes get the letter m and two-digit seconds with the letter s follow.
7h05
